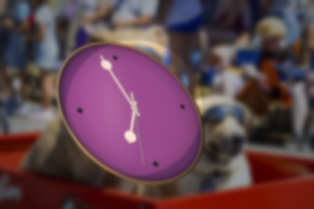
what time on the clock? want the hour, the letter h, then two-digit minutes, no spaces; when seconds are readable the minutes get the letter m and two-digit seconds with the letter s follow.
6h57m32s
